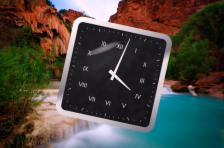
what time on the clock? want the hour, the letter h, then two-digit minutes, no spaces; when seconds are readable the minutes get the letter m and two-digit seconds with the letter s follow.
4h02
